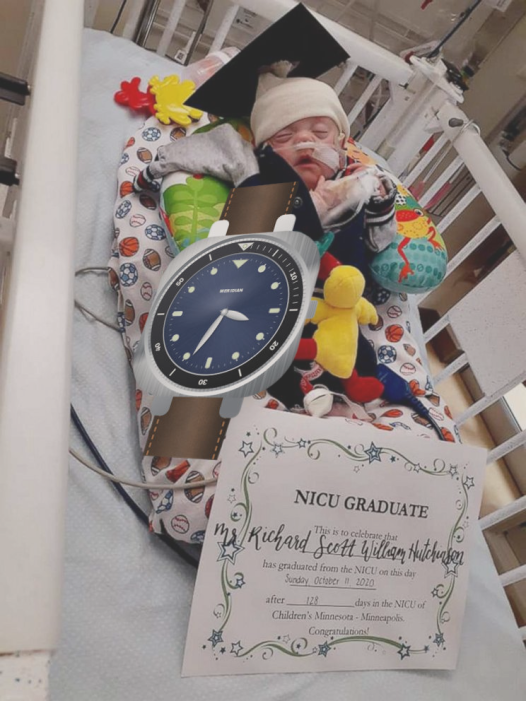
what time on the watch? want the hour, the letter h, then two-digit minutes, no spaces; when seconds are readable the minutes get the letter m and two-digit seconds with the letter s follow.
3h34
